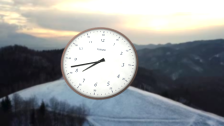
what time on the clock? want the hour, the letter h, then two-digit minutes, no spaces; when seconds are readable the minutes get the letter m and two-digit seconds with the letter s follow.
7h42
